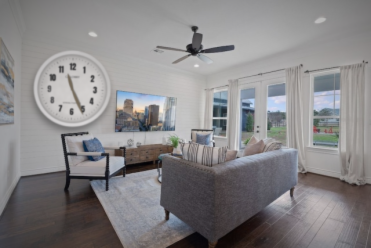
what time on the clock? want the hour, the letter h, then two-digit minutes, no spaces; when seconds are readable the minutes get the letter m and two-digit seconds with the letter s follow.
11h26
